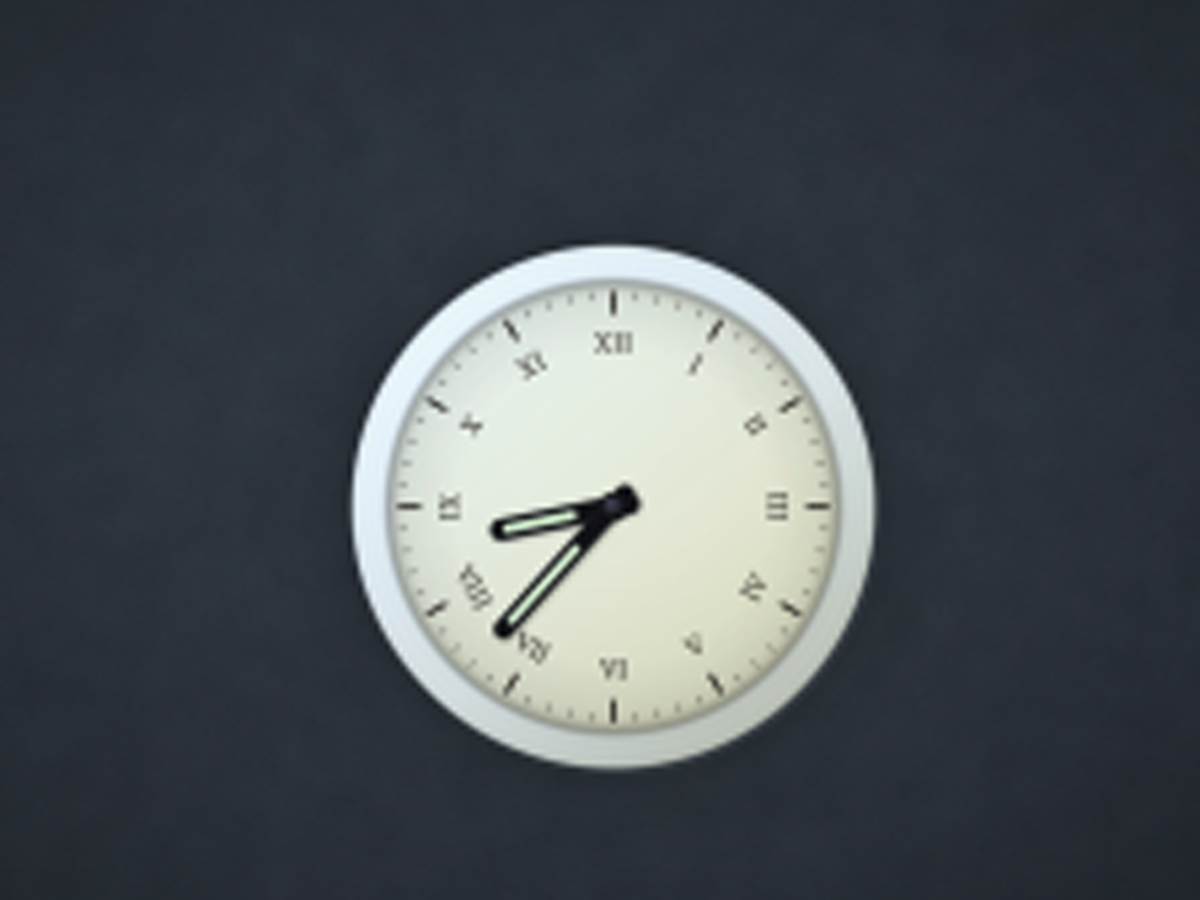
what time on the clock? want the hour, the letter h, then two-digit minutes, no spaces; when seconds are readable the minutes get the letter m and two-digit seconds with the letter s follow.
8h37
